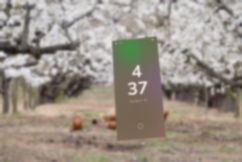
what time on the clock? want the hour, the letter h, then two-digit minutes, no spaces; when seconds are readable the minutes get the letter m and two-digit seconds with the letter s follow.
4h37
